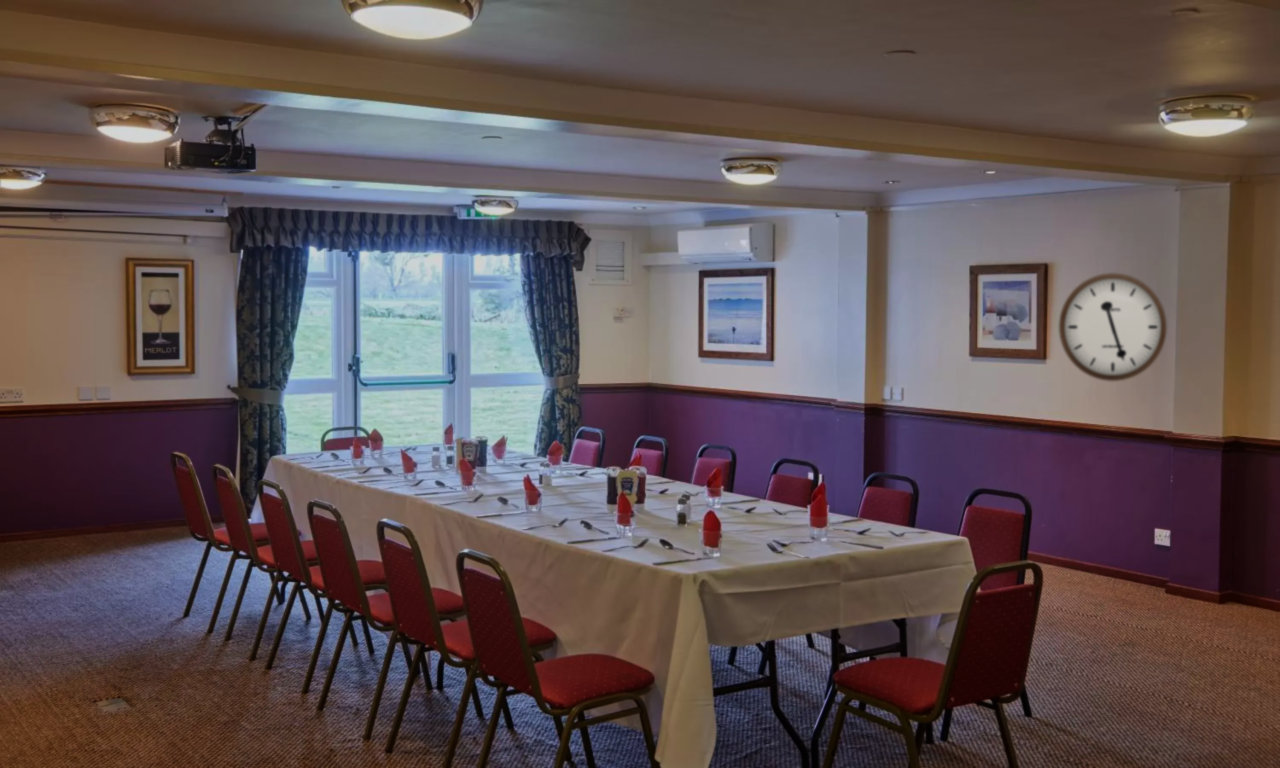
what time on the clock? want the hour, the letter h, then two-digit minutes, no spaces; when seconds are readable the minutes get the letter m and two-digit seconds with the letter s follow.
11h27
